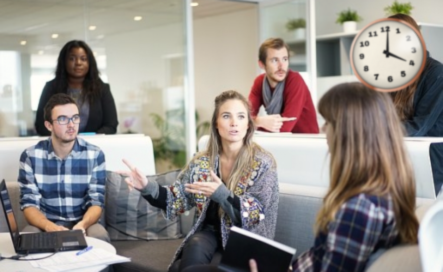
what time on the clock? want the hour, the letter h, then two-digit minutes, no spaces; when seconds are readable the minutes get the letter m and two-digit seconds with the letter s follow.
4h01
